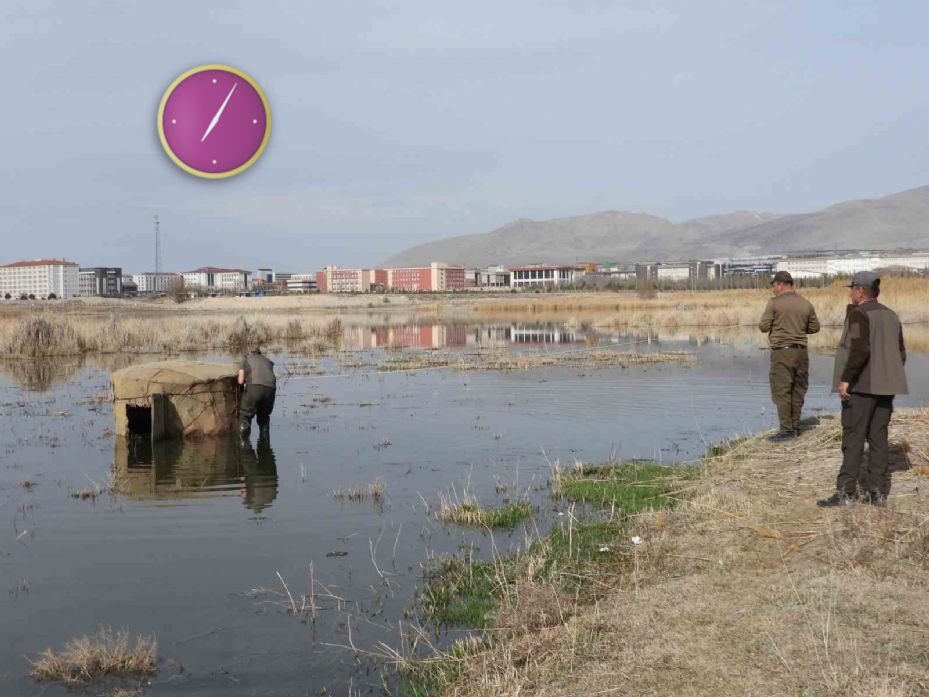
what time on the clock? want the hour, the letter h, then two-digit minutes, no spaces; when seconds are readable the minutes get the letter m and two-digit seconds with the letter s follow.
7h05
